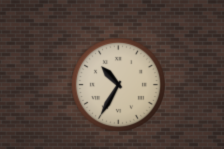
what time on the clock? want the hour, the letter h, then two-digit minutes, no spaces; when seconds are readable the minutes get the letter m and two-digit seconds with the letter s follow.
10h35
